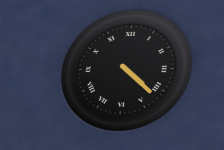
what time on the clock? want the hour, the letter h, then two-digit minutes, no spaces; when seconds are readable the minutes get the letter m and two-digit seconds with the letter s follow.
4h22
